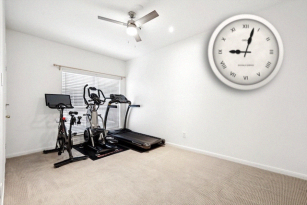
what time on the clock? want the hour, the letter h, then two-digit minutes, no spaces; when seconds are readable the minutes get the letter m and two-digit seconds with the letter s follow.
9h03
